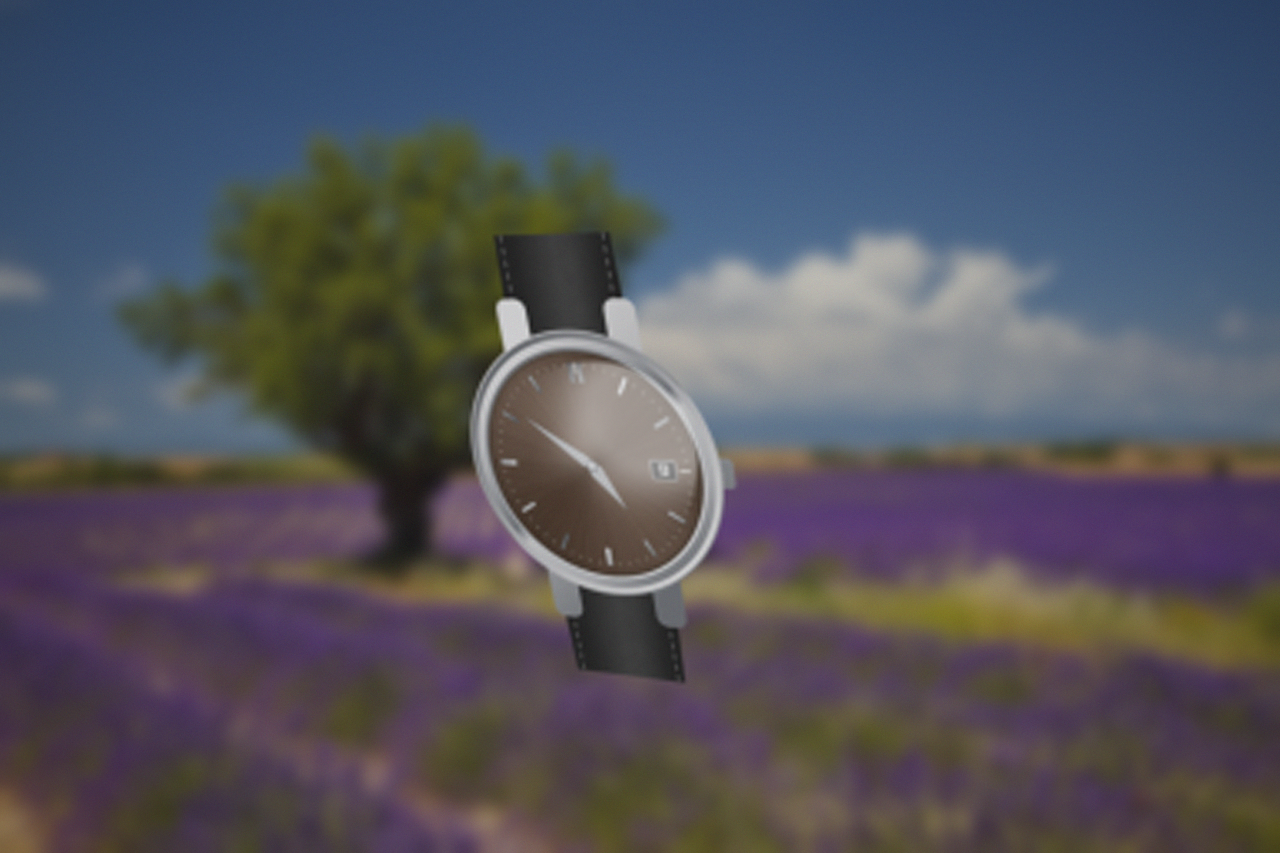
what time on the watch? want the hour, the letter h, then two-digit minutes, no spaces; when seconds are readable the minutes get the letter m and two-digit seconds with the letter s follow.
4h51
